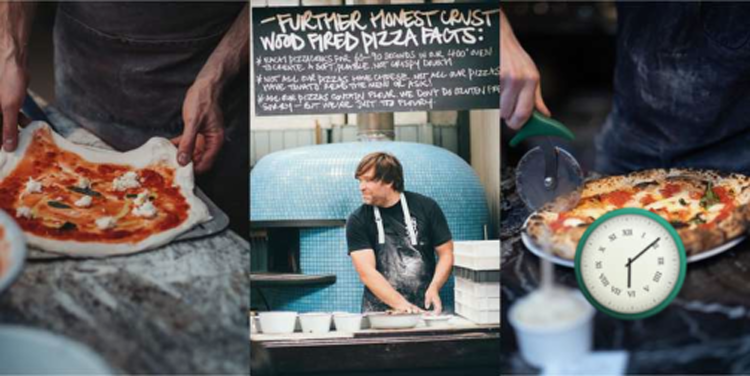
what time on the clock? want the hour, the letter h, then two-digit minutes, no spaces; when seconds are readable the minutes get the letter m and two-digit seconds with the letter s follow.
6h09
